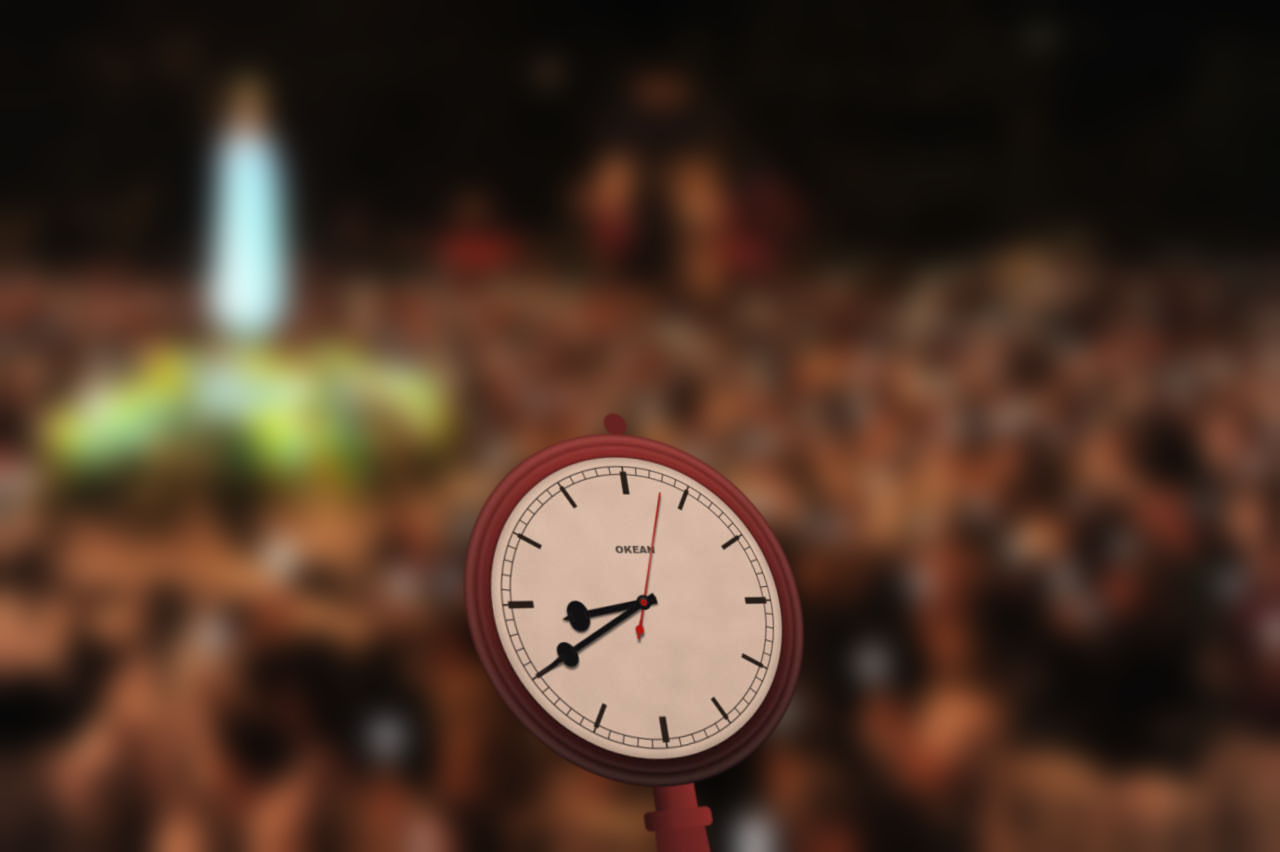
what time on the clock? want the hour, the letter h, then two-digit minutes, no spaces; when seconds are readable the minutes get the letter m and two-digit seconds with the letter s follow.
8h40m03s
